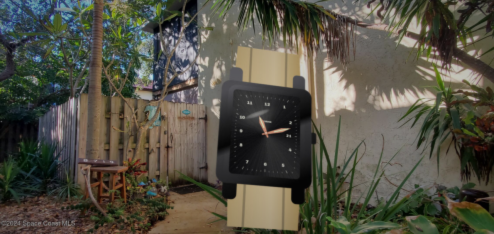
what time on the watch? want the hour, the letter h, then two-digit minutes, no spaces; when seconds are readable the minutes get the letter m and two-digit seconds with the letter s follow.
11h12
